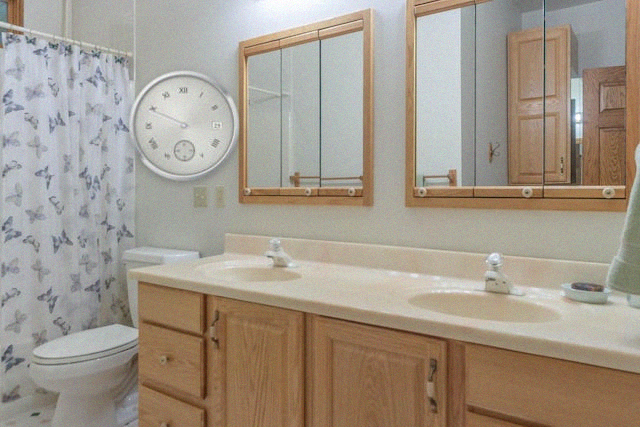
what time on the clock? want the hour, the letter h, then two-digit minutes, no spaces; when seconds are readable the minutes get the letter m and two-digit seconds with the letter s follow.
9h49
